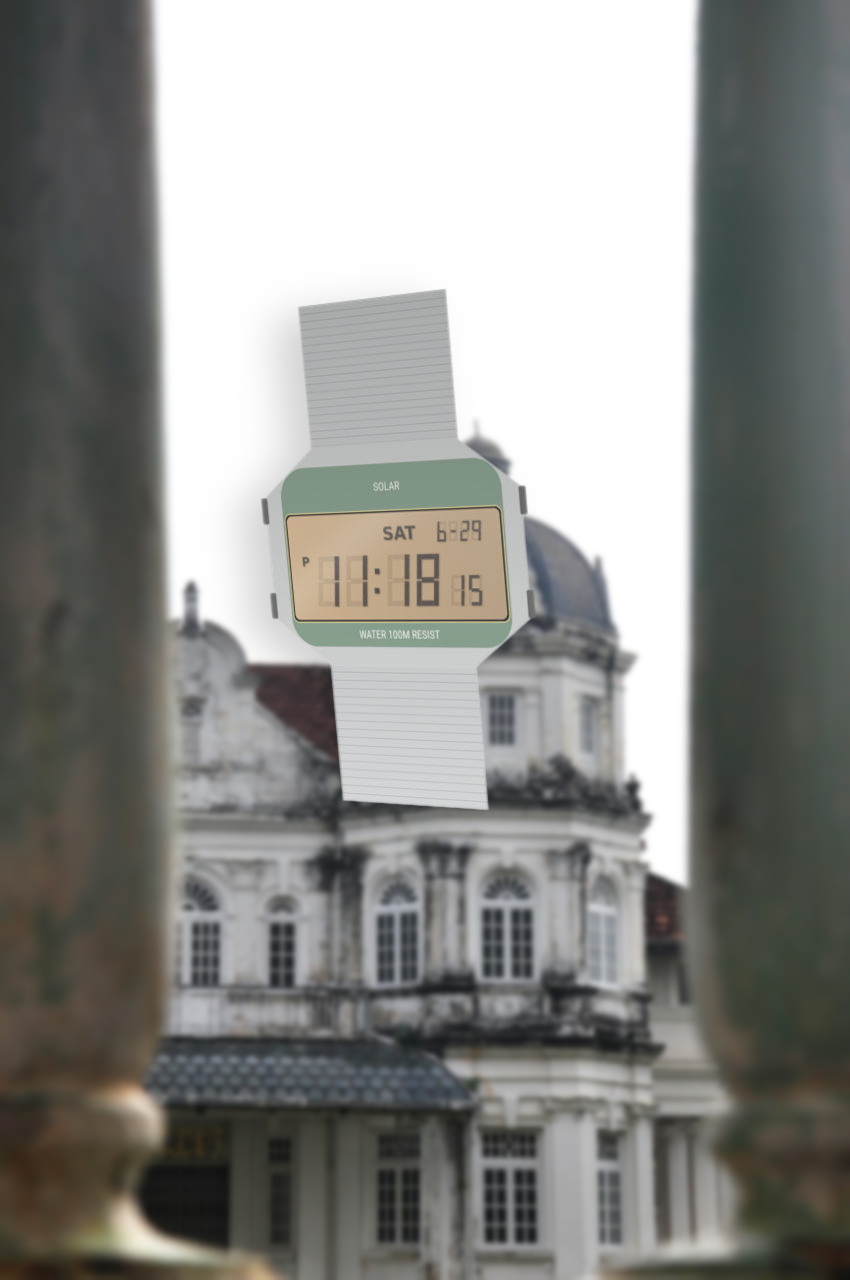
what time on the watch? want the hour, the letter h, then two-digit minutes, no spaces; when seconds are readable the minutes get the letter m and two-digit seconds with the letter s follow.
11h18m15s
